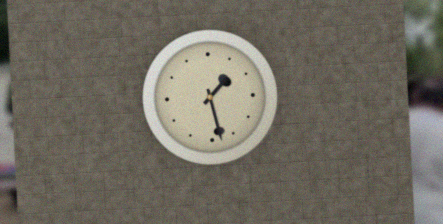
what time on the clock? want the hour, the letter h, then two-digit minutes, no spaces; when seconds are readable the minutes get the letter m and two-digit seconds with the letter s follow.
1h28
